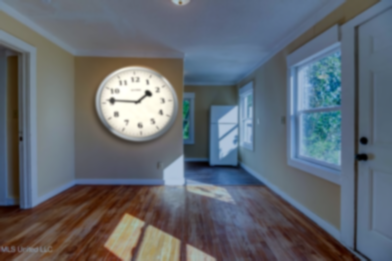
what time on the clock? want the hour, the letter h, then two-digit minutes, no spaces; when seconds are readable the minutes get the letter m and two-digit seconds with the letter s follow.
1h46
